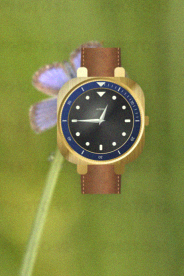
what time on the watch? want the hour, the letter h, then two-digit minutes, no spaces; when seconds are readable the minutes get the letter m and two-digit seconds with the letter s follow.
12h45
